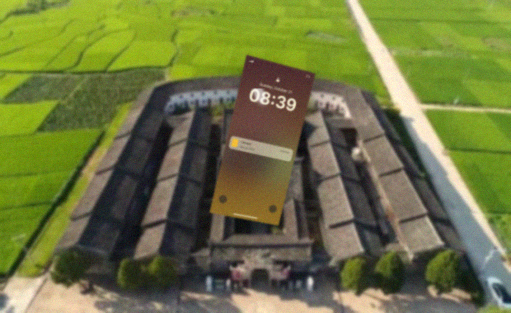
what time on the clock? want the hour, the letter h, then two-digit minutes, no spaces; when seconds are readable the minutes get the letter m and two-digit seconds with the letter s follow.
8h39
